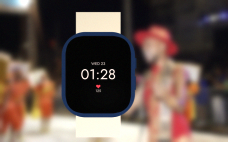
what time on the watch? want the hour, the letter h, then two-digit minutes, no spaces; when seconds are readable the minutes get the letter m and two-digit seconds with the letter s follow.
1h28
